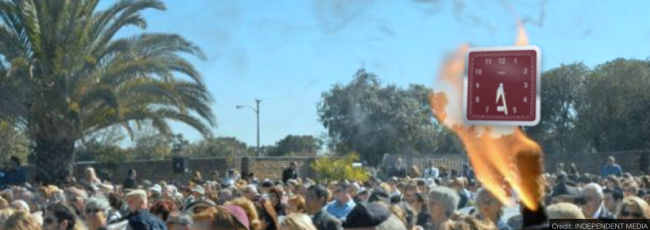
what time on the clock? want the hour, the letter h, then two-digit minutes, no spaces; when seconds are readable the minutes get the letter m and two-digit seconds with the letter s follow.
6h28
